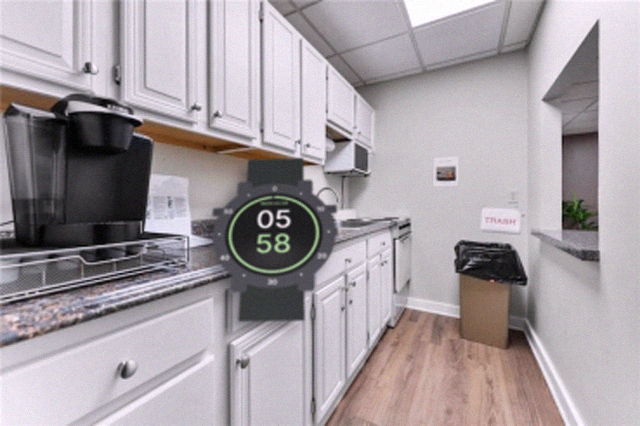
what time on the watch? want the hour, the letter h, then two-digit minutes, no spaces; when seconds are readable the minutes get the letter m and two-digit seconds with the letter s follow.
5h58
